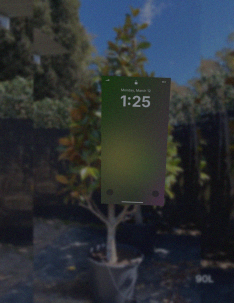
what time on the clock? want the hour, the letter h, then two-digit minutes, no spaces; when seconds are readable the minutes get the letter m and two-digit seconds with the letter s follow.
1h25
